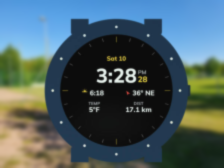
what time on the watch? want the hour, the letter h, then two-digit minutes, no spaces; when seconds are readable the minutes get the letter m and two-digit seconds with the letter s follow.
3h28
